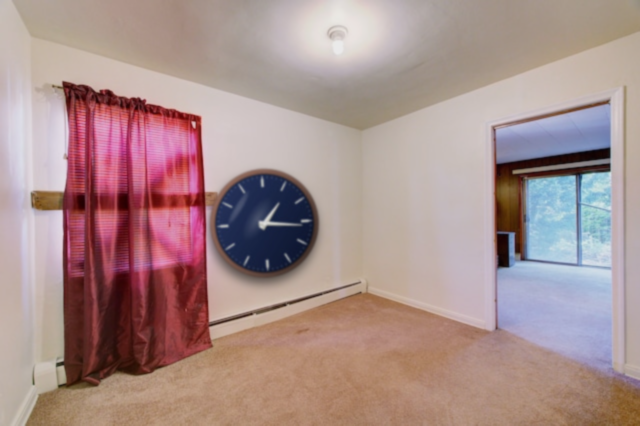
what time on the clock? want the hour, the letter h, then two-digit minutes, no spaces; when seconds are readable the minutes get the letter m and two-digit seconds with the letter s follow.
1h16
